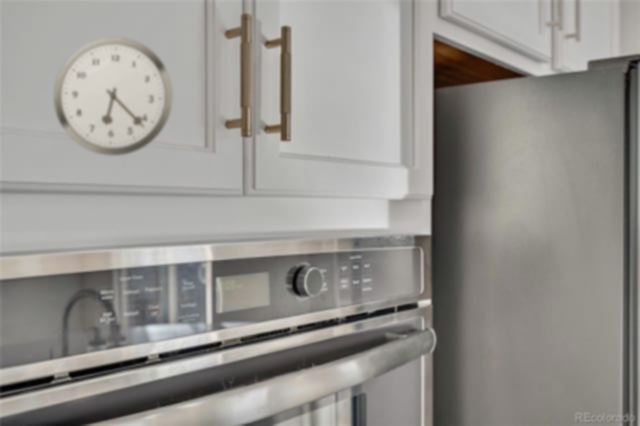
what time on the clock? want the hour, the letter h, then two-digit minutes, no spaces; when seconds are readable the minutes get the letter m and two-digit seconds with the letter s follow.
6h22
